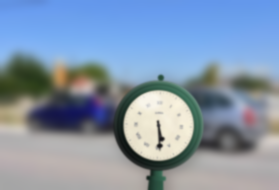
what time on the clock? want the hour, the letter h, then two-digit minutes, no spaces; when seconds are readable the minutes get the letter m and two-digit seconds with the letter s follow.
5h29
